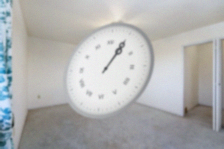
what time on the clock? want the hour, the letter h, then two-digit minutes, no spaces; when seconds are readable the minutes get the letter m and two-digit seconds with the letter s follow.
1h05
